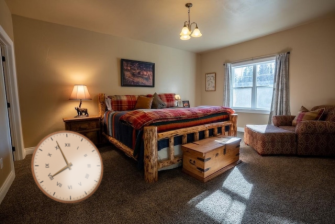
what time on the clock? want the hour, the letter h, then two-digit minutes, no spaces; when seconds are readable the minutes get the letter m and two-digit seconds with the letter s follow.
7h56
